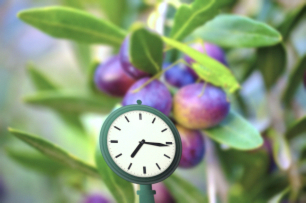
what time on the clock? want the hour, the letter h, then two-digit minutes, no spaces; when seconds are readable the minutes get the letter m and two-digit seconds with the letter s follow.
7h16
